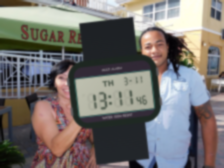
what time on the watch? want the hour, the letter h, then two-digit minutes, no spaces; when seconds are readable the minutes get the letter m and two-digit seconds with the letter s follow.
13h11
